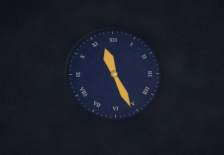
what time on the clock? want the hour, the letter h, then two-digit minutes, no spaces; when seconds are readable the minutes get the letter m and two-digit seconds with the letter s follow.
11h26
